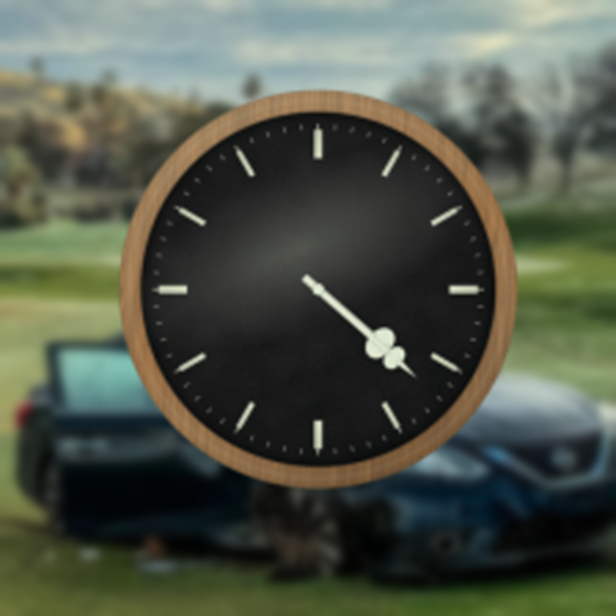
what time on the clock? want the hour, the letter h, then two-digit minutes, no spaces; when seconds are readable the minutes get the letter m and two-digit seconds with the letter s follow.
4h22
